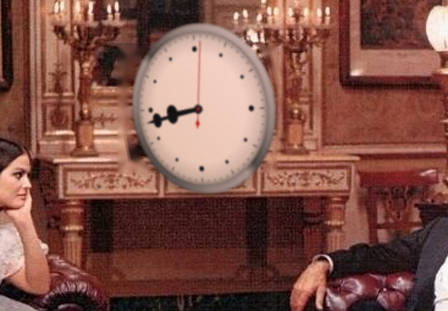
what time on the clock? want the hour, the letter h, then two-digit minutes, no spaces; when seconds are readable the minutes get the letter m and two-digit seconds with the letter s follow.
8h43m01s
